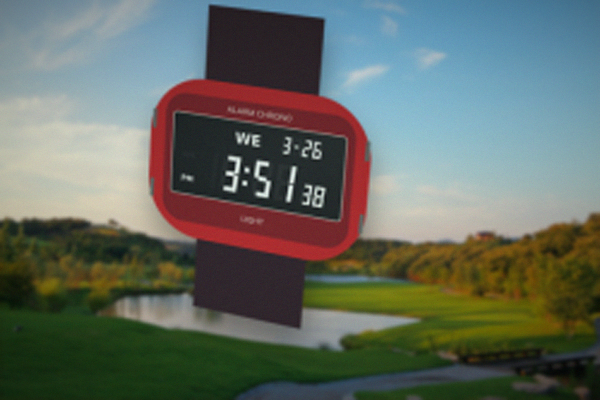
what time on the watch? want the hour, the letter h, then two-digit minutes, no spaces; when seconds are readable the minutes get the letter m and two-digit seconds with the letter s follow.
3h51m38s
